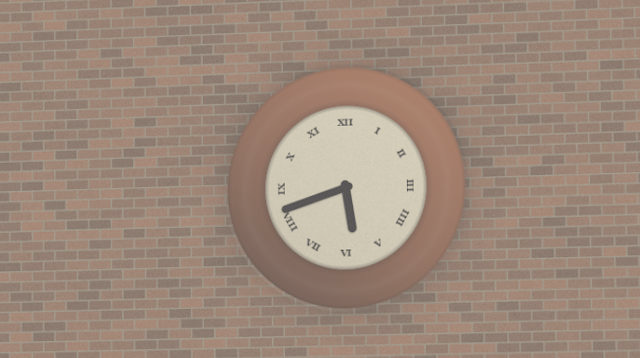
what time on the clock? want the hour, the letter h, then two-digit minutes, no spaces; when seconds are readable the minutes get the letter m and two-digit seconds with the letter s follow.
5h42
